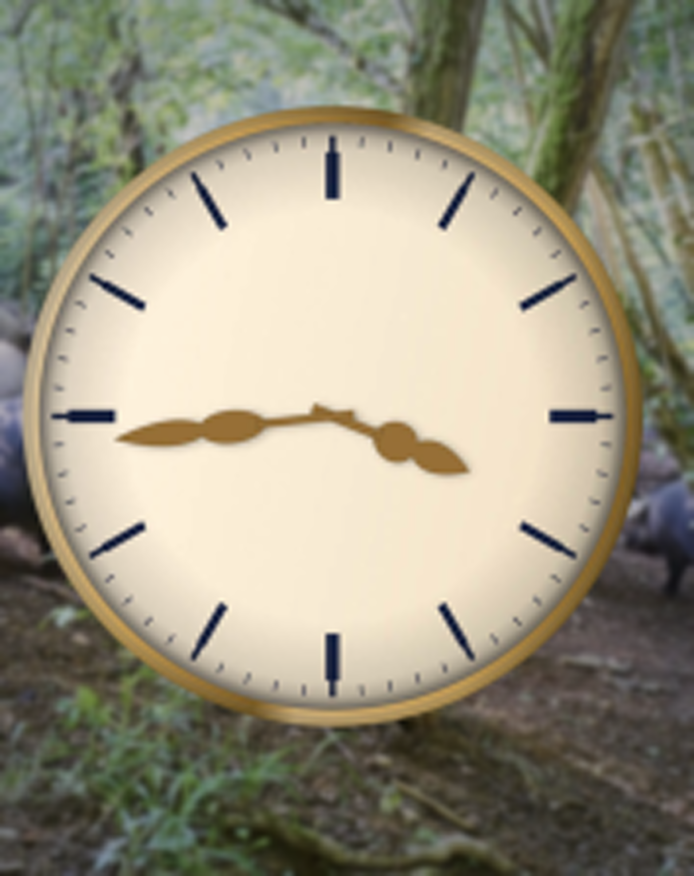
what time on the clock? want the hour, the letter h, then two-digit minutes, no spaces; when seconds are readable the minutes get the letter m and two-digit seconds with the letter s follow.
3h44
